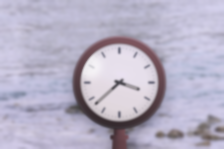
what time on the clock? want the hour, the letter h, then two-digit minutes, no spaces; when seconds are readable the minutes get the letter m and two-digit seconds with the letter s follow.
3h38
